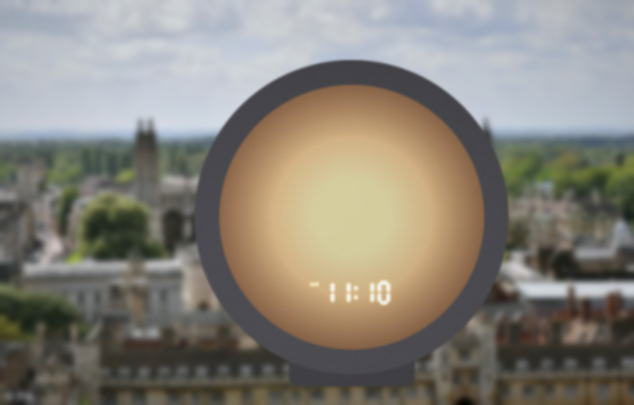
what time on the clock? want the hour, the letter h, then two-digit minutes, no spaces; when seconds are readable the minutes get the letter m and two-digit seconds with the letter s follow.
11h10
